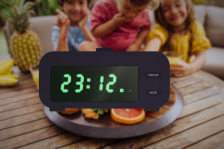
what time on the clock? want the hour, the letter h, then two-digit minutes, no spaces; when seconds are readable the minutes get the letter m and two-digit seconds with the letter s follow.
23h12
